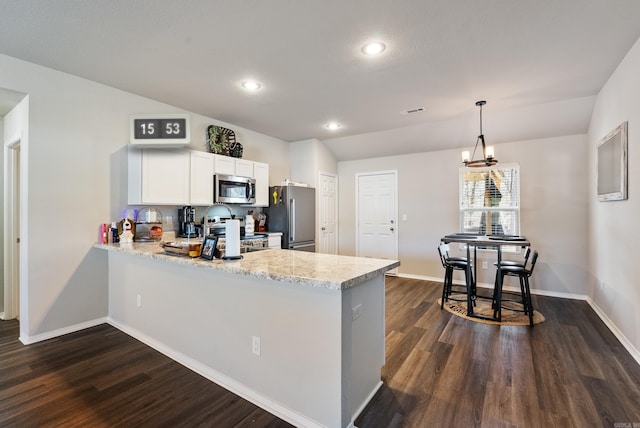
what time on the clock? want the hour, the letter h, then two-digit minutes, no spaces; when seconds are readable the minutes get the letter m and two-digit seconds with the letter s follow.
15h53
